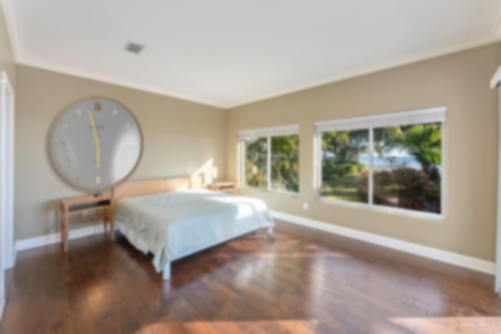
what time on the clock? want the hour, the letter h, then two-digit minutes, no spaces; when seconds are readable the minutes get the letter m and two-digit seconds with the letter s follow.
5h58
